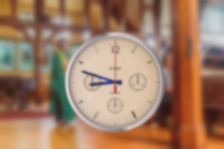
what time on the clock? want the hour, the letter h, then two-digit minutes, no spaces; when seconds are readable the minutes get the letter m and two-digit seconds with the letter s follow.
8h48
